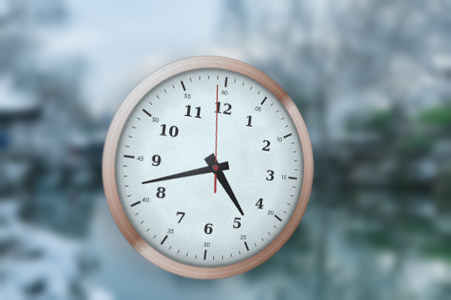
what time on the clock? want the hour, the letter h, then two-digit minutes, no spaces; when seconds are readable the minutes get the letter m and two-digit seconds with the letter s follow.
4h41m59s
